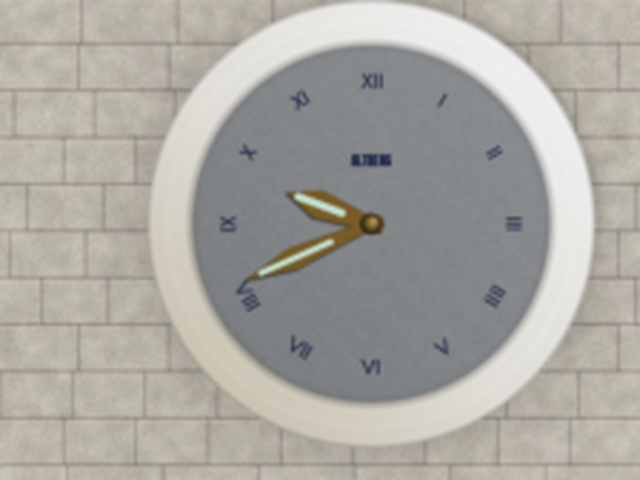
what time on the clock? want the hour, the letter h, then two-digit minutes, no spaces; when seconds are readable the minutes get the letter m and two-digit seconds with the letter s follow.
9h41
